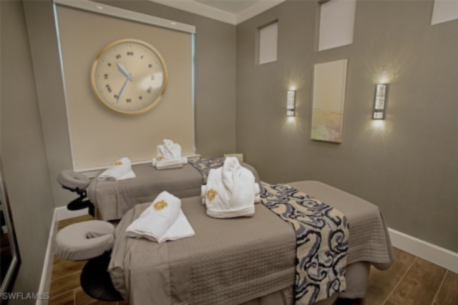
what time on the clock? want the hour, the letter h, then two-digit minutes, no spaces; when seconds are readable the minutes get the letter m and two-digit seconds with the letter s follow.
10h34
